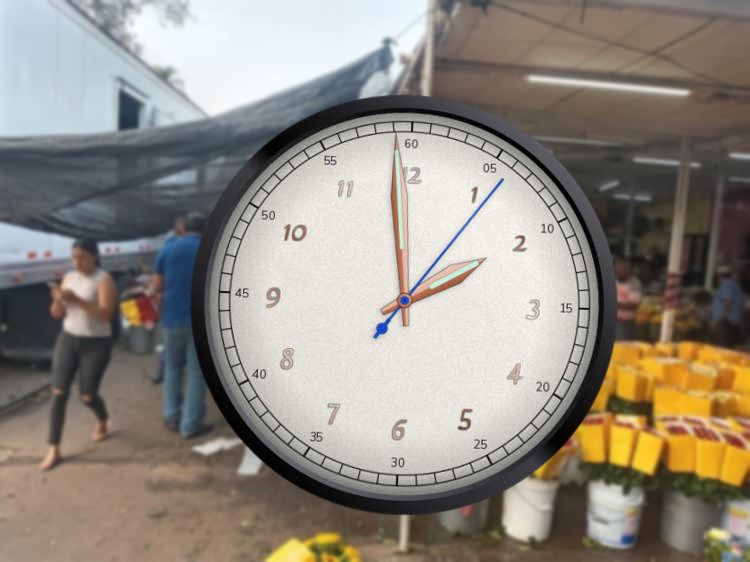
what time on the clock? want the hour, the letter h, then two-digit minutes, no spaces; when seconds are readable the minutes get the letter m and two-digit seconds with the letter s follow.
1h59m06s
